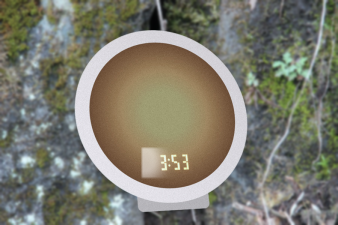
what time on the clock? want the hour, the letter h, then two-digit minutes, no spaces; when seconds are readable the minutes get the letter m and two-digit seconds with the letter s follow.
3h53
